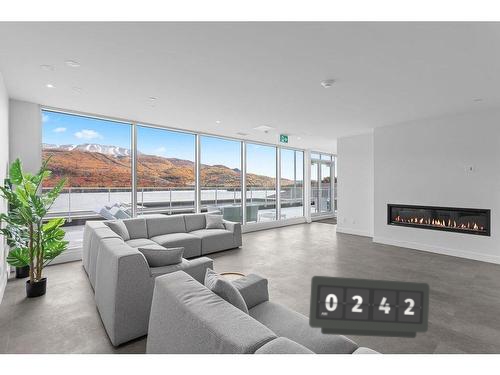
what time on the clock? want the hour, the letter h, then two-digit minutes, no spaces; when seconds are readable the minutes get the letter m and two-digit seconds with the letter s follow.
2h42
